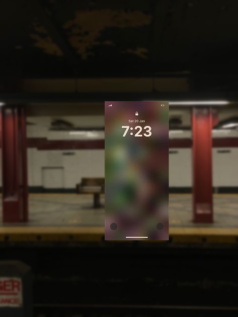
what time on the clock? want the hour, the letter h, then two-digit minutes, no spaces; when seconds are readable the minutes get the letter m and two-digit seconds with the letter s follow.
7h23
